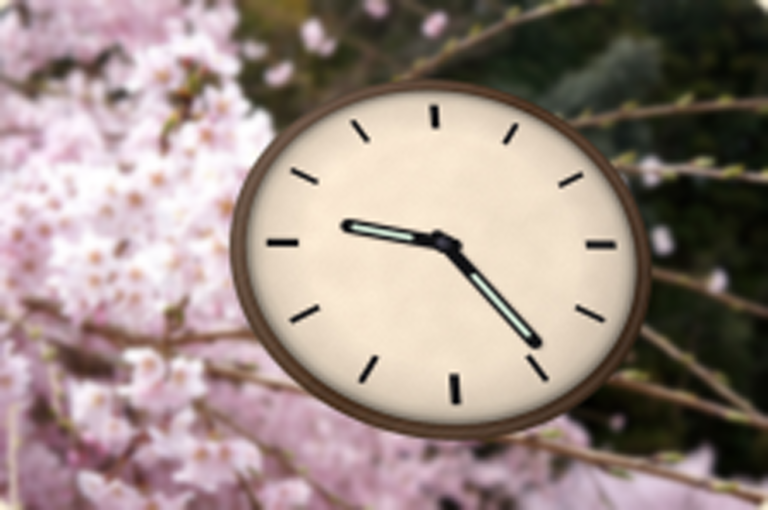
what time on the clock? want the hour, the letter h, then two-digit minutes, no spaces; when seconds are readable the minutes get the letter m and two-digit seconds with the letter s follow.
9h24
